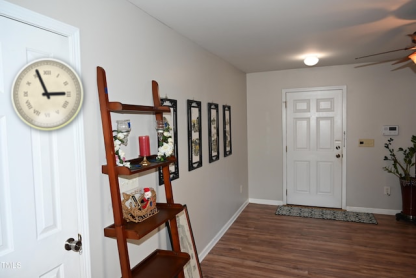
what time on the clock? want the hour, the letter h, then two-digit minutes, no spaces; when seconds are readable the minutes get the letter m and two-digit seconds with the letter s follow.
2h56
